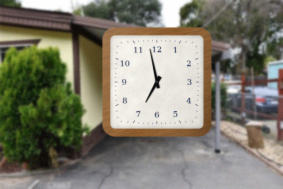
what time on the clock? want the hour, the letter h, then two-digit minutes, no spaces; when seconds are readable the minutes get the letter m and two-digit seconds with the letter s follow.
6h58
